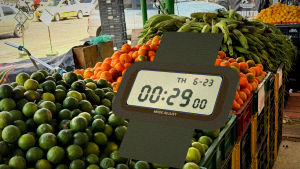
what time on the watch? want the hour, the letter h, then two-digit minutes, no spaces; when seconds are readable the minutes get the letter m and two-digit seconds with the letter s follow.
0h29m00s
